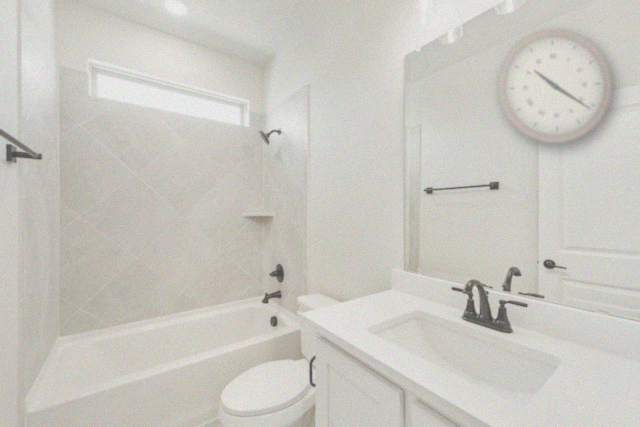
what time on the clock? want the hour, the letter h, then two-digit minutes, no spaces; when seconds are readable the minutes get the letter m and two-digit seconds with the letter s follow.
10h21
